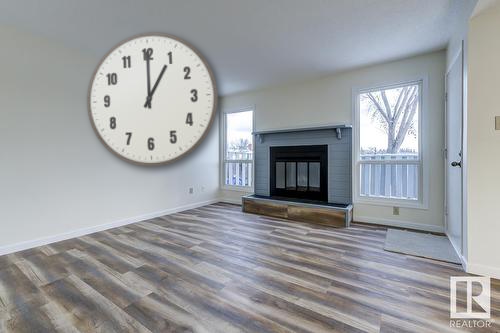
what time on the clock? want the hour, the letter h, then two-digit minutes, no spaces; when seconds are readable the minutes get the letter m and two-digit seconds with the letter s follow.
1h00
